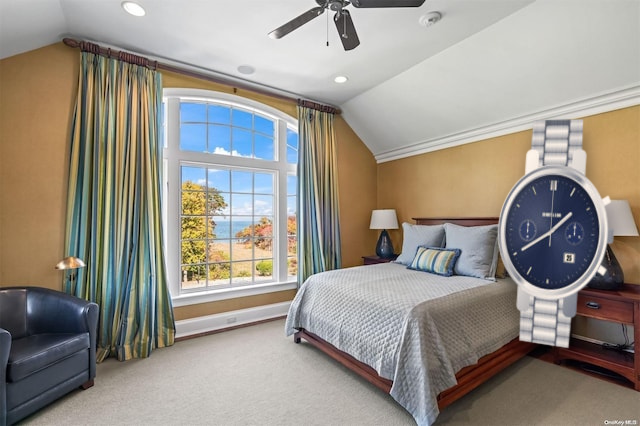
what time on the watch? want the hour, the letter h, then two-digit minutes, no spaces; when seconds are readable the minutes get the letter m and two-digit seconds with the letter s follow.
1h40
